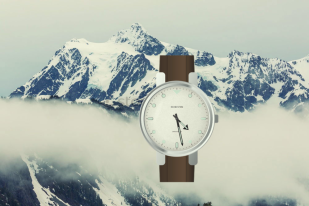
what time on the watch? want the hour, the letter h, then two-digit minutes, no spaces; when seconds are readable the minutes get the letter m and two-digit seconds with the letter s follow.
4h28
